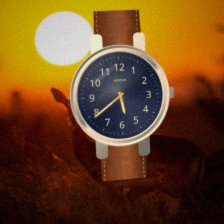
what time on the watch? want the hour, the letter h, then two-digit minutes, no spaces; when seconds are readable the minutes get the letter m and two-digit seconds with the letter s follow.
5h39
